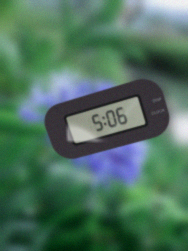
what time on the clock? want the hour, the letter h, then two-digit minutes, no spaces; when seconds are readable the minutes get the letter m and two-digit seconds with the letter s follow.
5h06
